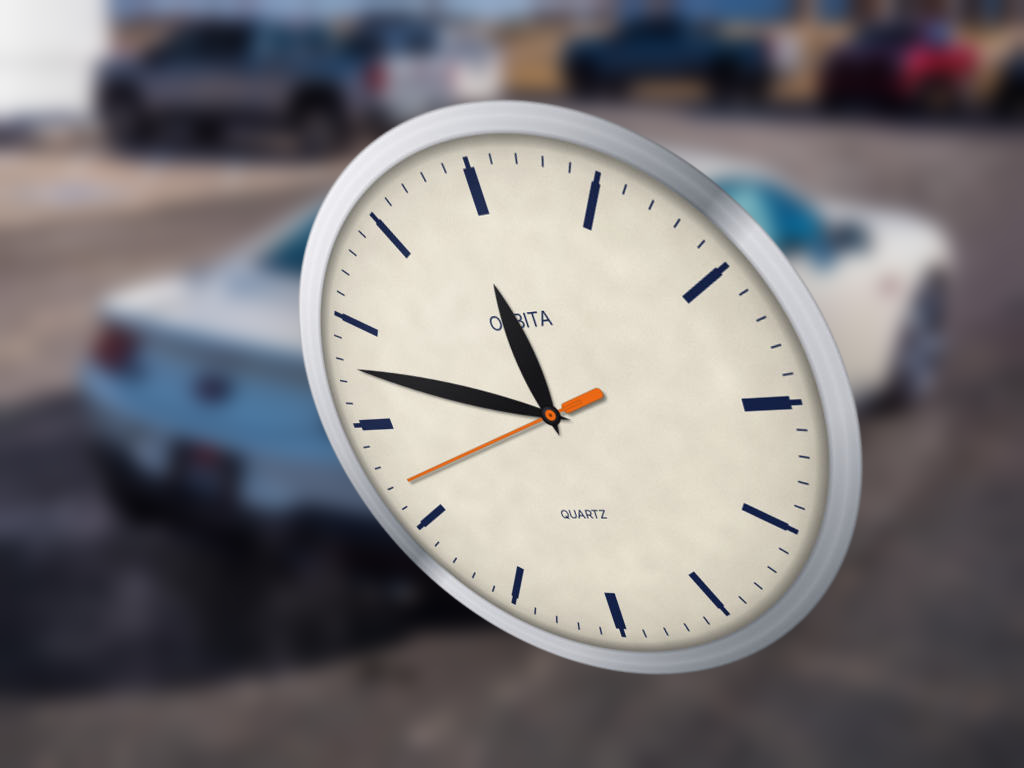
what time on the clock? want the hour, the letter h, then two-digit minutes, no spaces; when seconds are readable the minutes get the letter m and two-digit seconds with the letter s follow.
11h47m42s
